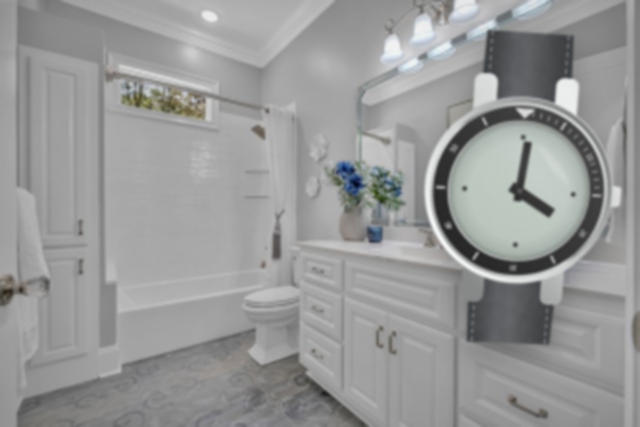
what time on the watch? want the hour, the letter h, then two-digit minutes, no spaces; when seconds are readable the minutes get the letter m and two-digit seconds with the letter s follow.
4h01
